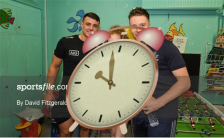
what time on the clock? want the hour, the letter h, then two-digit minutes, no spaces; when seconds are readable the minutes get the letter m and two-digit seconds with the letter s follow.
9h58
